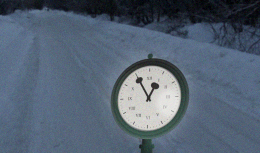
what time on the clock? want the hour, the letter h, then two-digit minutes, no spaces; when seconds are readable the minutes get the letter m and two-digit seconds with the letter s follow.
12h55
